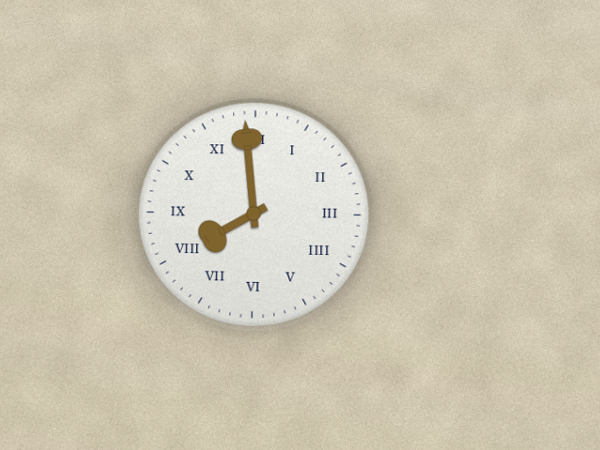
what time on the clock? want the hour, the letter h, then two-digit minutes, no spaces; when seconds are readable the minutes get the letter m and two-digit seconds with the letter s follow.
7h59
